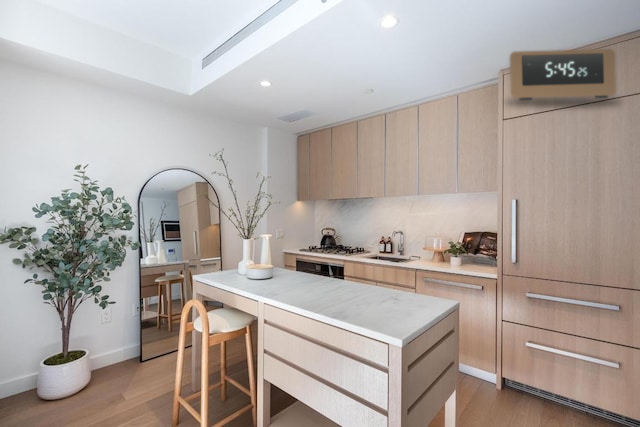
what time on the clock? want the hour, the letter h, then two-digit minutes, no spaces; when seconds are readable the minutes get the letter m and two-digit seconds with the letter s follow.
5h45
